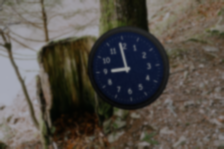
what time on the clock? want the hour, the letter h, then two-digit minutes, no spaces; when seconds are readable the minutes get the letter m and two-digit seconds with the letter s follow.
8h59
